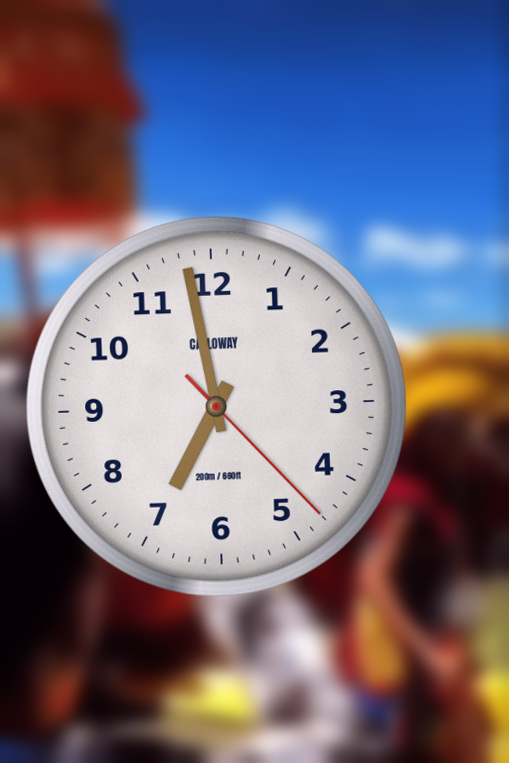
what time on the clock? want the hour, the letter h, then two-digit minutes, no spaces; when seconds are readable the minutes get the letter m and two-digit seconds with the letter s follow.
6h58m23s
